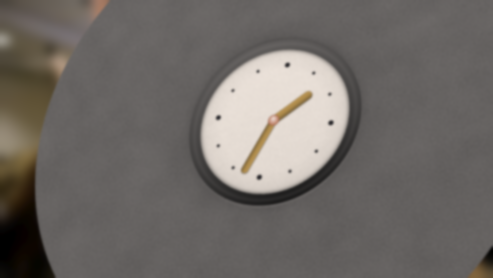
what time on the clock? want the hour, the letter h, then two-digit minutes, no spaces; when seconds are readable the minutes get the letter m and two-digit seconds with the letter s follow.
1h33
